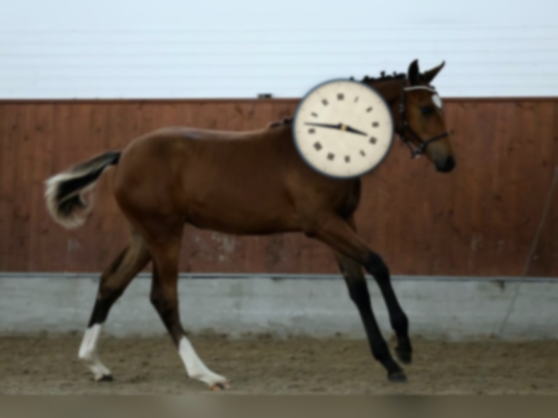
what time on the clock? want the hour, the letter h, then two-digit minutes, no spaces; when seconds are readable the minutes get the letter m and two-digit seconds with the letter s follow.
3h47
